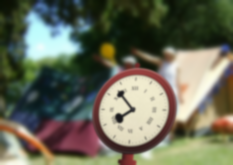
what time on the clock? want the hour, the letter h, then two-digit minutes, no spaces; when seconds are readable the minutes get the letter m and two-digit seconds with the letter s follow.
7h53
